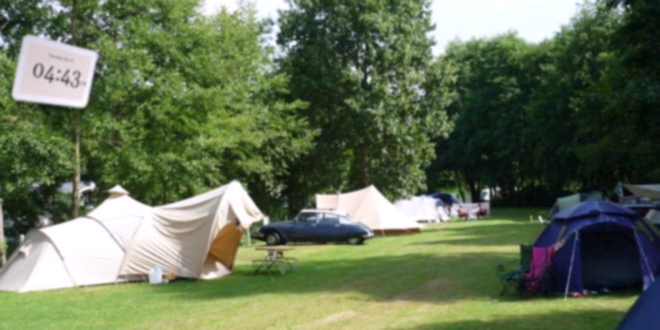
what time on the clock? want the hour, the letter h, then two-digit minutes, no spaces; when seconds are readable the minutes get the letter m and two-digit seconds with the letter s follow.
4h43
